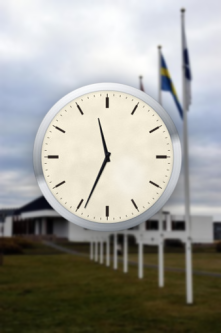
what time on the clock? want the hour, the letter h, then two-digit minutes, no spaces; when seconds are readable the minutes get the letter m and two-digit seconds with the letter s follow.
11h34
